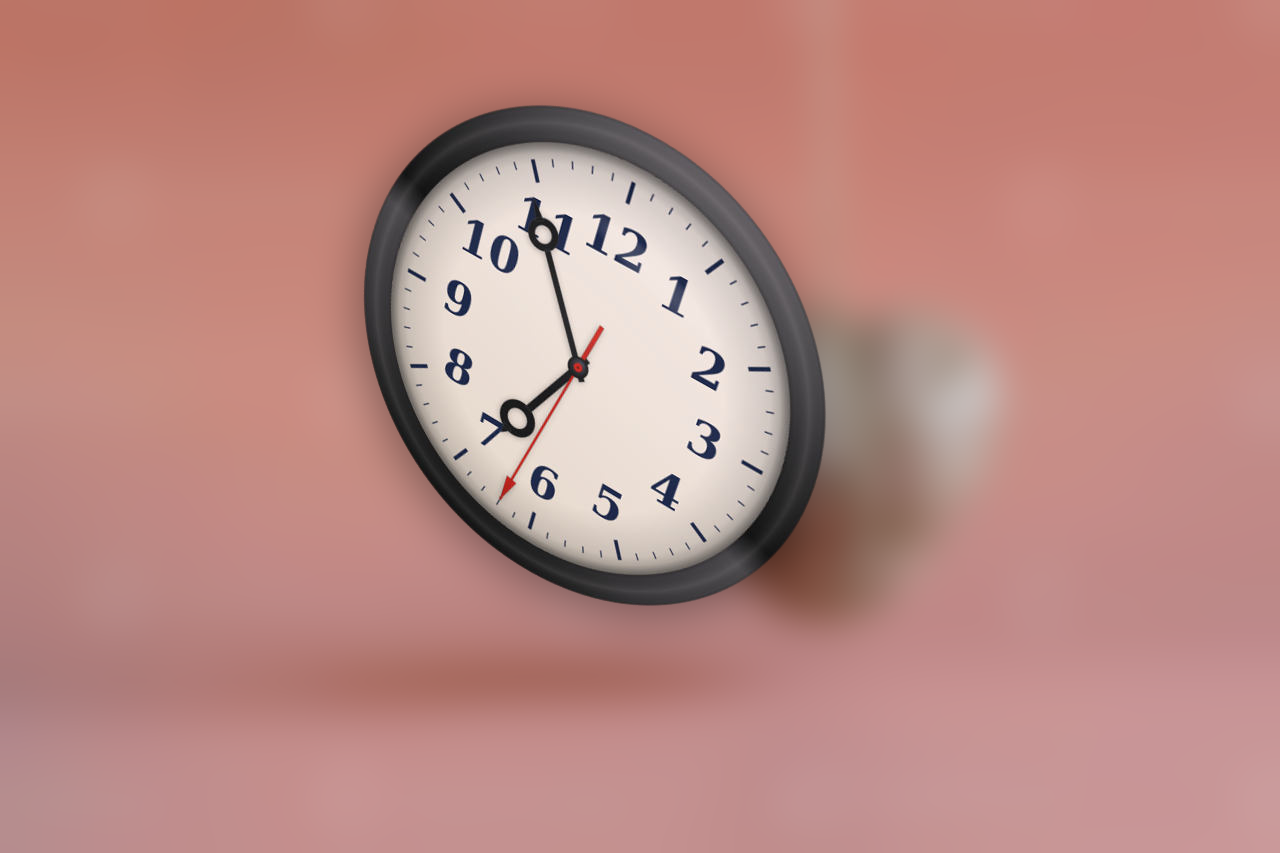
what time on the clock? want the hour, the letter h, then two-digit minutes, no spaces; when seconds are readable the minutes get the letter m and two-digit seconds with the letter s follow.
6h54m32s
